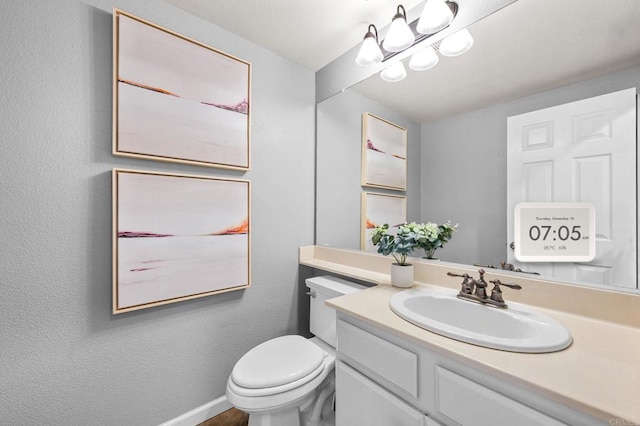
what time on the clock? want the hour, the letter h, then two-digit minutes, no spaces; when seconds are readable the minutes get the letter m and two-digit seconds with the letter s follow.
7h05
